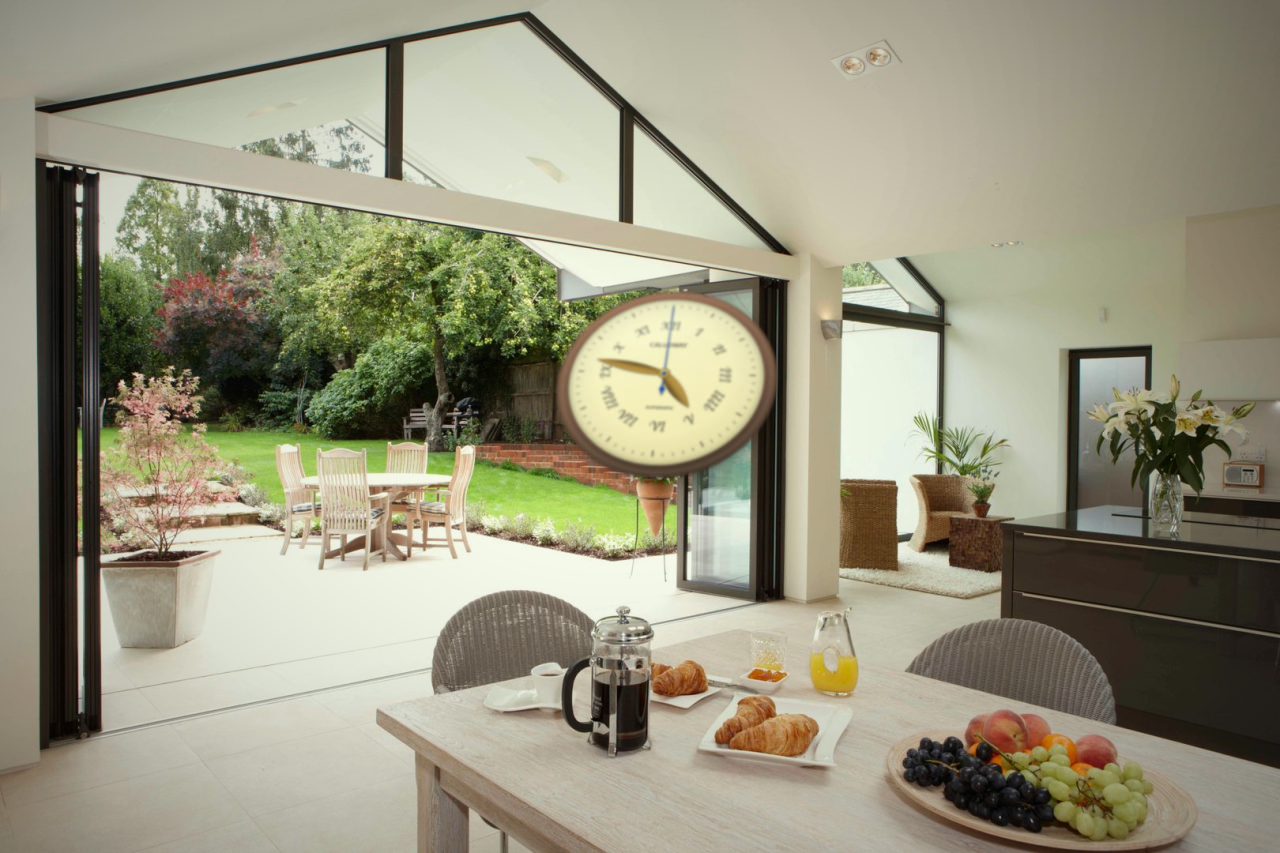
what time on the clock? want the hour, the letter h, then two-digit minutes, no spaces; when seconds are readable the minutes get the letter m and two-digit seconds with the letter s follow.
4h47m00s
